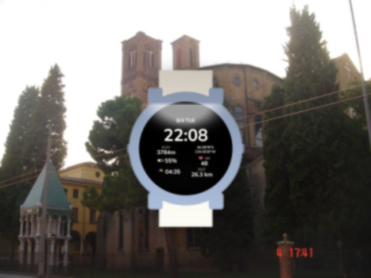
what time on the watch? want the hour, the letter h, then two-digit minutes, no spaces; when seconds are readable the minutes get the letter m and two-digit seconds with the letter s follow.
22h08
